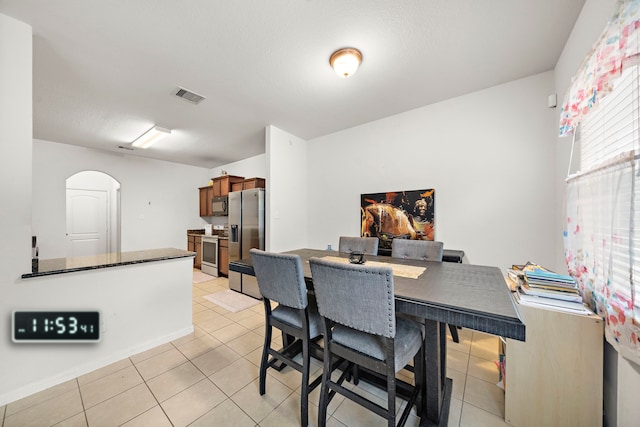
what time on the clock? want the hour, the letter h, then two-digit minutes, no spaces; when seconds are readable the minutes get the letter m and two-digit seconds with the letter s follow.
11h53
